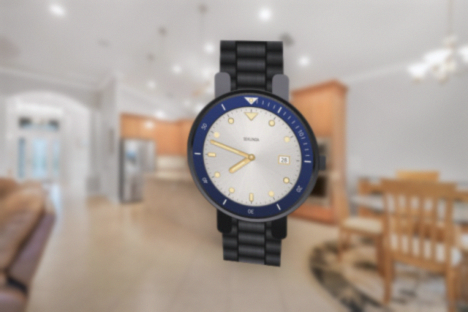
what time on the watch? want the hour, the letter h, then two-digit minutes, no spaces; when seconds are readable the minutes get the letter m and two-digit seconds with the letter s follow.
7h48
